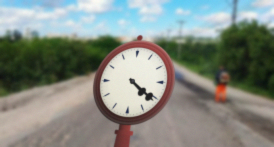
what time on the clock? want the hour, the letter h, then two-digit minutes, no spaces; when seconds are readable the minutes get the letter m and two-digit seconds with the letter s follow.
4h21
